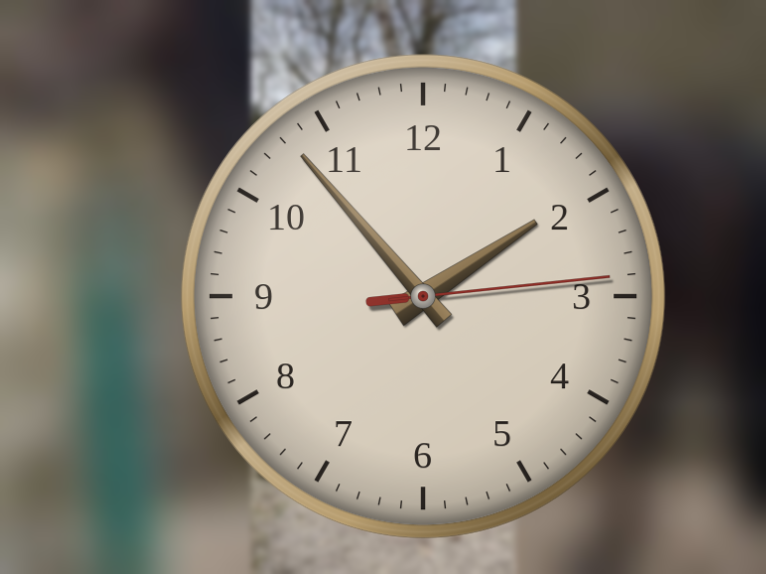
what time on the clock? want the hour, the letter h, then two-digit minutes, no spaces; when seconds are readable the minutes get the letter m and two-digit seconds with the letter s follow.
1h53m14s
